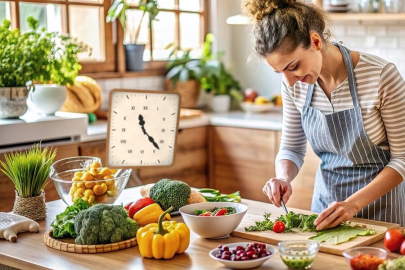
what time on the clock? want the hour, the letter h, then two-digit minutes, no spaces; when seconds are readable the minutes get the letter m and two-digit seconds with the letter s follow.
11h23
